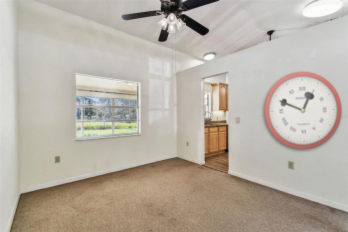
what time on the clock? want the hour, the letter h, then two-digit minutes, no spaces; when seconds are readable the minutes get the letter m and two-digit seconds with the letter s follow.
12h49
